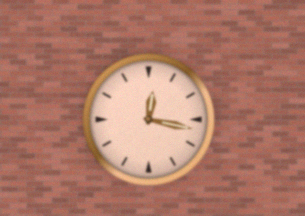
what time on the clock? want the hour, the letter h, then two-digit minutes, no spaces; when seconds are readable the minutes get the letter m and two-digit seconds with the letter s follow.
12h17
